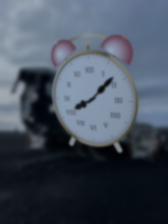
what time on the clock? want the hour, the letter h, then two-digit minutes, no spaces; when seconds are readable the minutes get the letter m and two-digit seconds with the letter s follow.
8h08
